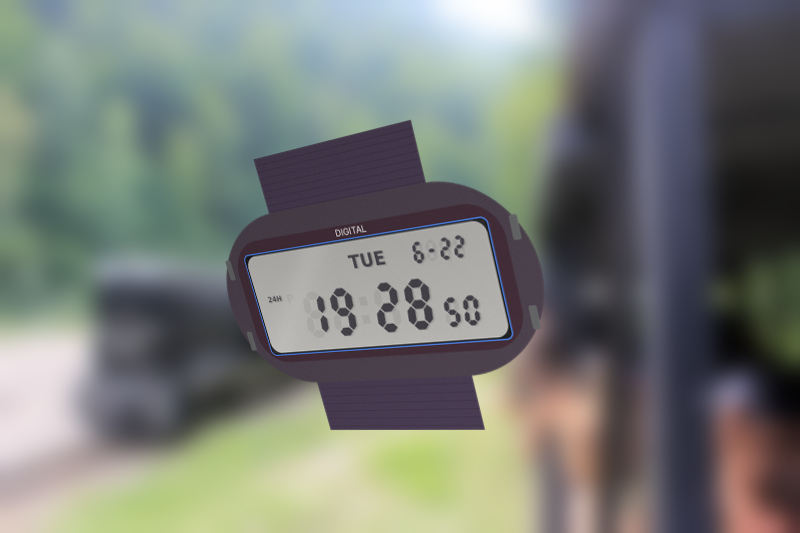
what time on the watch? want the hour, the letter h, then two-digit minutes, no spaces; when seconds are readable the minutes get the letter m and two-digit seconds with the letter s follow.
19h28m50s
